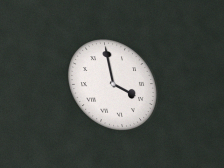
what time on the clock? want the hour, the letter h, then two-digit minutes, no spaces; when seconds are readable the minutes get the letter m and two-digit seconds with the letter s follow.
4h00
